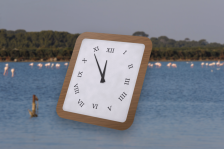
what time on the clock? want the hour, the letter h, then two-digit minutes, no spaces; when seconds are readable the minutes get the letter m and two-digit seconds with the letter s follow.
11h54
